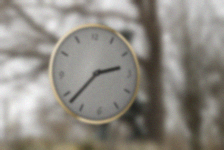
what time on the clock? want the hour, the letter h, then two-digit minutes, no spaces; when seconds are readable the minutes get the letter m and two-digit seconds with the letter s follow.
2h38
